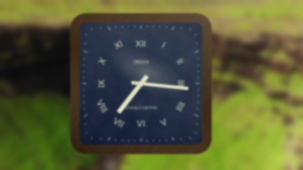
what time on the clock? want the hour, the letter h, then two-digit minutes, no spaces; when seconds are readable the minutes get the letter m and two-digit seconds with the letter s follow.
7h16
